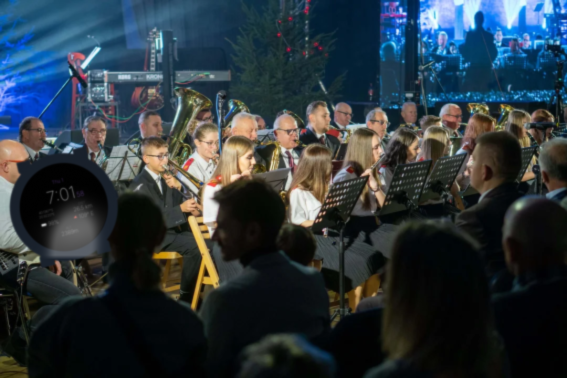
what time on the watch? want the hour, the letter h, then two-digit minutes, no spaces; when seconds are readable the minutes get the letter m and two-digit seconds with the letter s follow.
7h01
